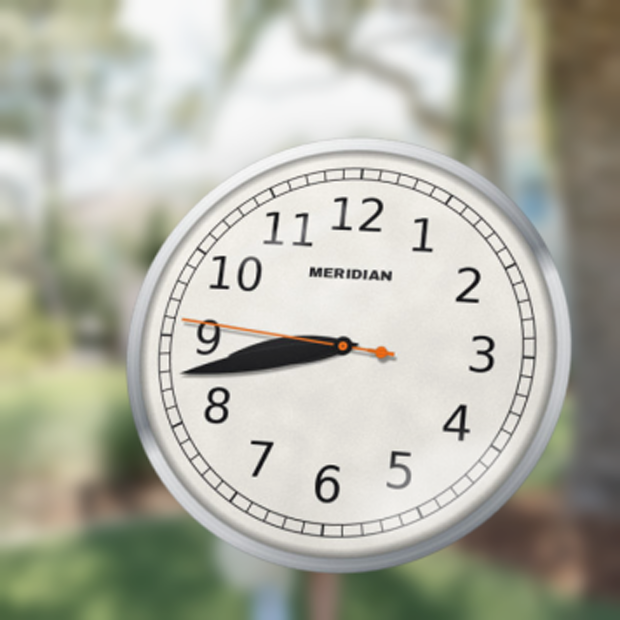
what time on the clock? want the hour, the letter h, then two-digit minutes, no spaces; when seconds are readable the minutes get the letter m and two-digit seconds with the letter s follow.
8h42m46s
